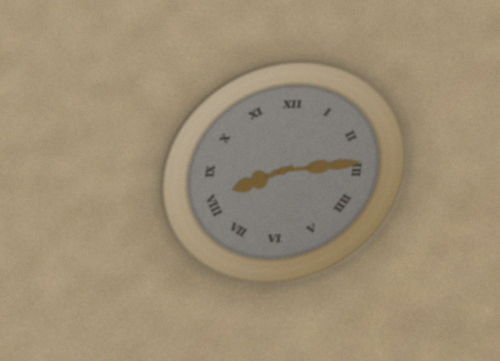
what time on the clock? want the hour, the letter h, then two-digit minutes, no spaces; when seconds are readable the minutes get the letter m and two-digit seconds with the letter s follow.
8h14
